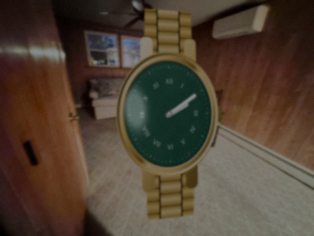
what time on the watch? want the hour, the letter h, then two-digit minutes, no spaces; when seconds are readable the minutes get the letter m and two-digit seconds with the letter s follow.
2h10
